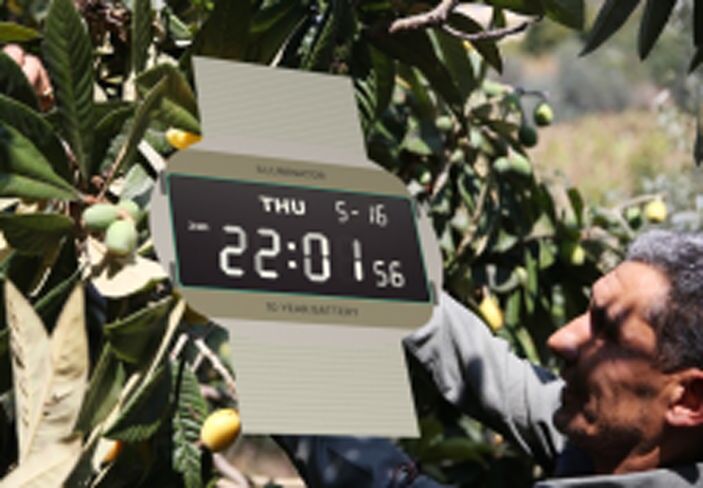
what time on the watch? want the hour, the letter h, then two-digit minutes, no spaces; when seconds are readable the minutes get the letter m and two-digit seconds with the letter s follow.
22h01m56s
